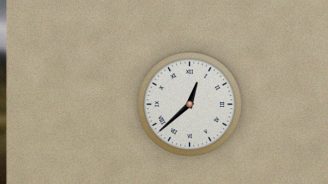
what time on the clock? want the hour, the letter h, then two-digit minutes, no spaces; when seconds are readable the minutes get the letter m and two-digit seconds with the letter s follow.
12h38
